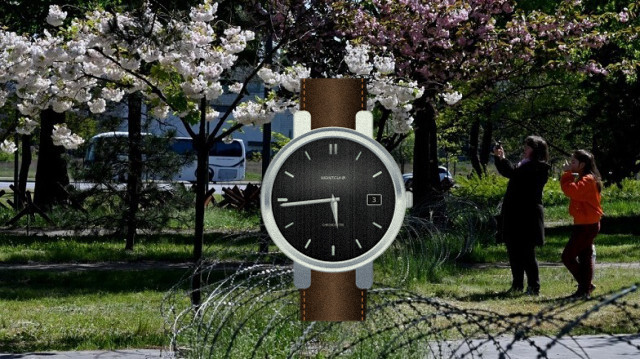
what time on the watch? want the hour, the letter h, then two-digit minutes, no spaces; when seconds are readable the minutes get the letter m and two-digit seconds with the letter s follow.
5h44
